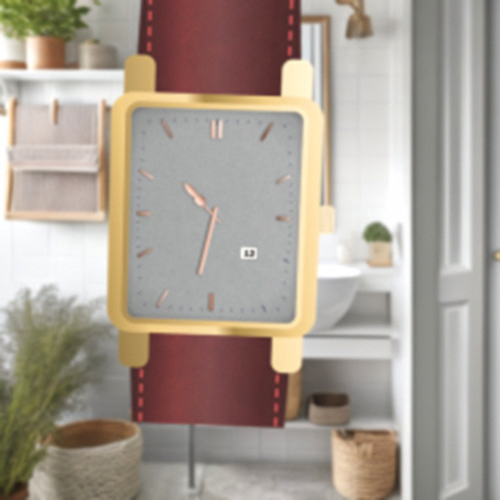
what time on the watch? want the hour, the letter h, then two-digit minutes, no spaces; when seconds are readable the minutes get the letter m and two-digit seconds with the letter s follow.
10h32
